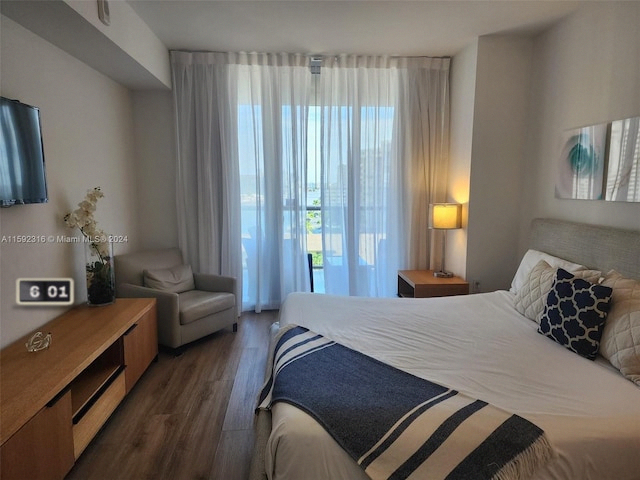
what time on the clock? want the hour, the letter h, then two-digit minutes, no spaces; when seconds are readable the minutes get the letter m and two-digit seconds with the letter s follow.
6h01
